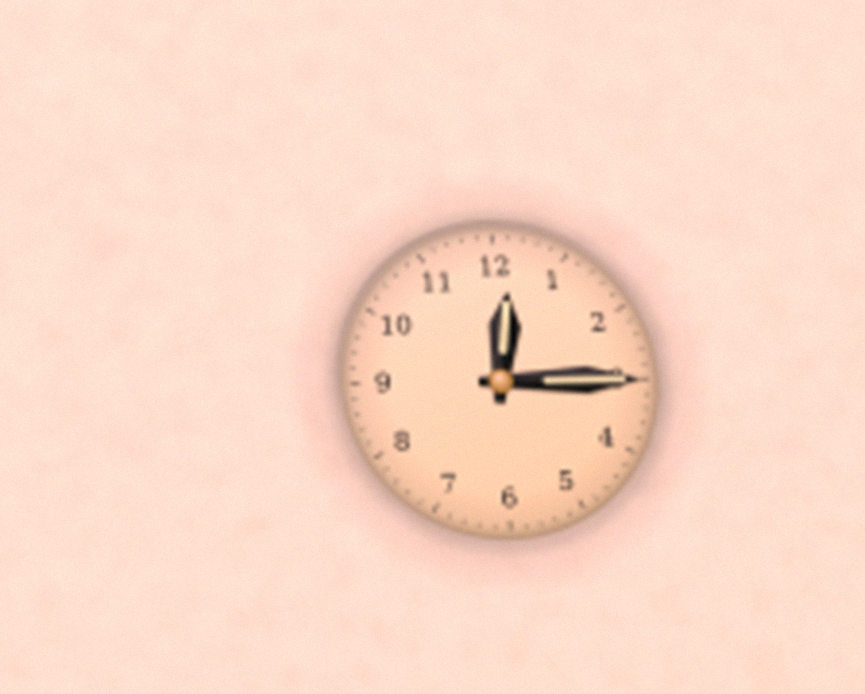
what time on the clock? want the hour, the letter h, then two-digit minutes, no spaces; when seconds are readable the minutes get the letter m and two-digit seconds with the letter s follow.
12h15
